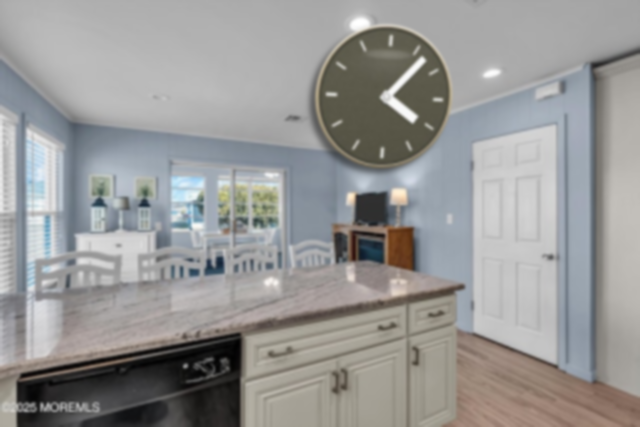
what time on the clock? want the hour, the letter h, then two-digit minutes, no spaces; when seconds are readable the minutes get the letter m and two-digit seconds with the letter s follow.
4h07
